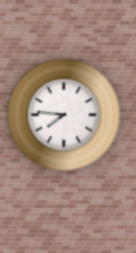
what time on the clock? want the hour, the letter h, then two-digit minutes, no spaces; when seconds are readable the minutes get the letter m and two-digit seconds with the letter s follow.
7h46
